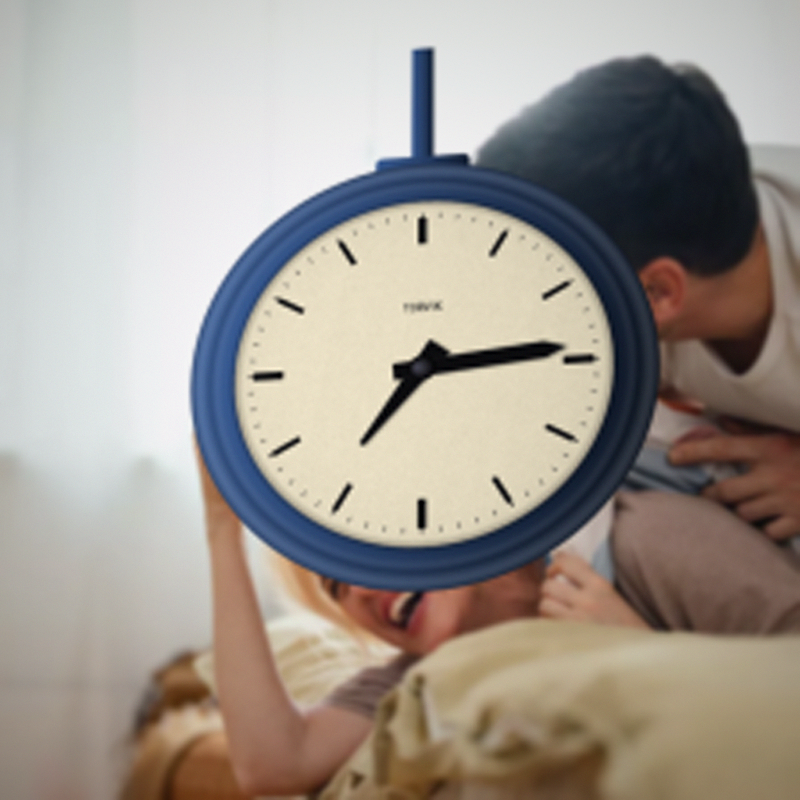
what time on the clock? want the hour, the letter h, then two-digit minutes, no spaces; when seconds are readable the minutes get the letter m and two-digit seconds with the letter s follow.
7h14
